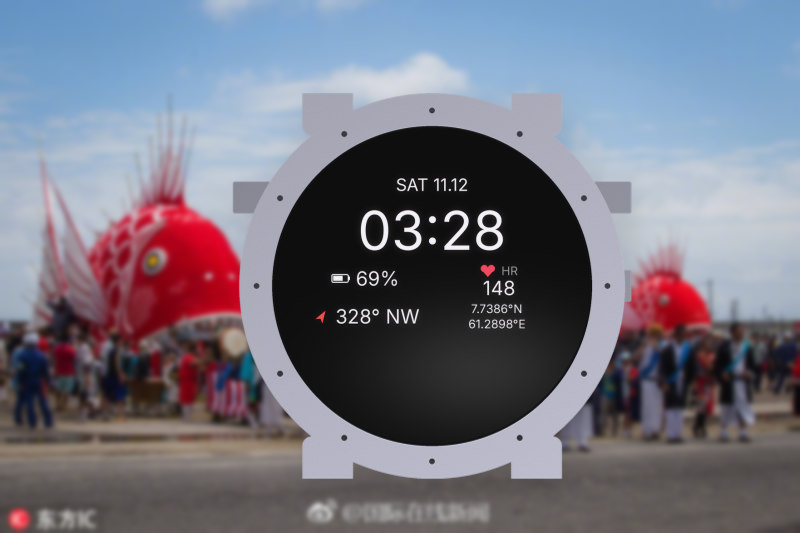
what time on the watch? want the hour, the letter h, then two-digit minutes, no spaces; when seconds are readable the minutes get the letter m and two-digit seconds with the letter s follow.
3h28
